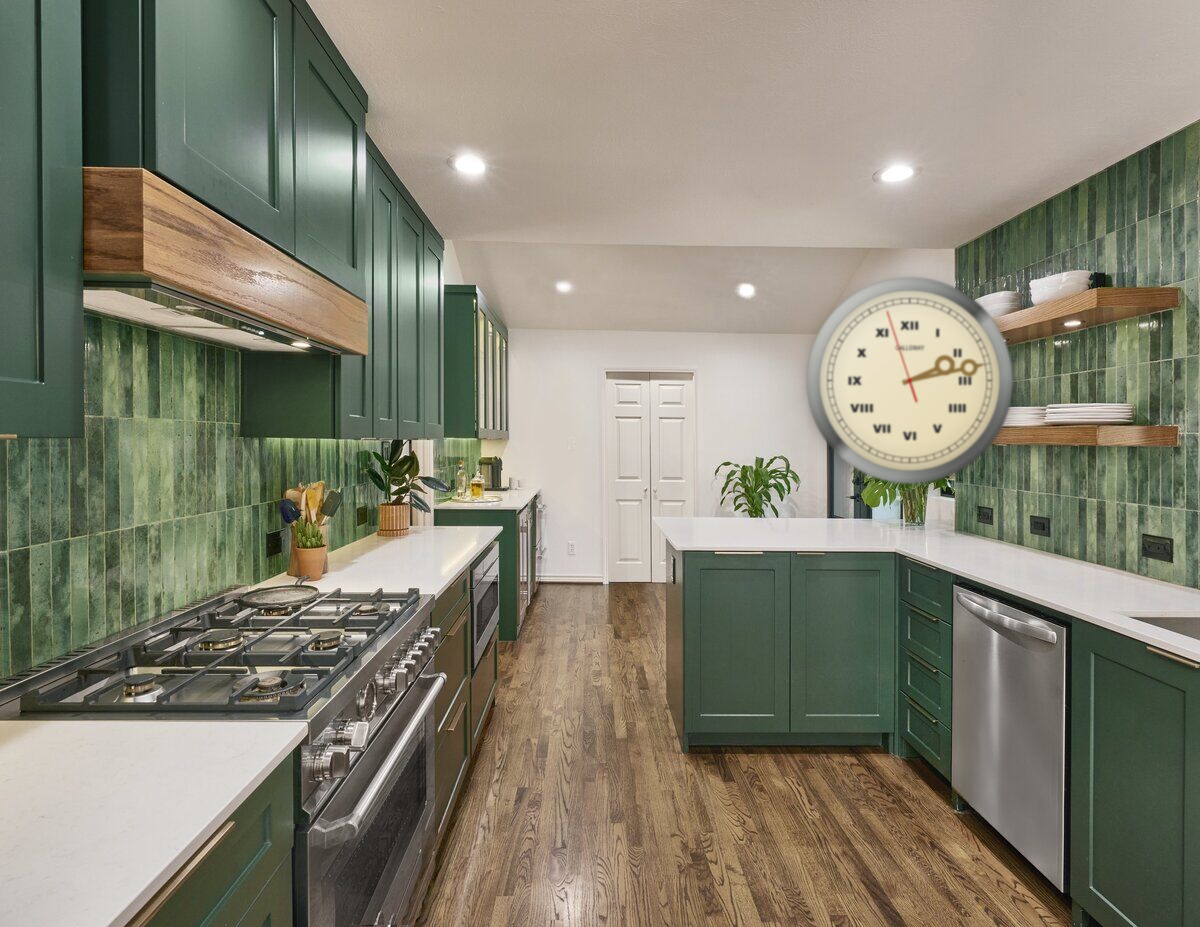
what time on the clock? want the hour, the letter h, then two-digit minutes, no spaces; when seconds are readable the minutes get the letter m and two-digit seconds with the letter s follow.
2h12m57s
